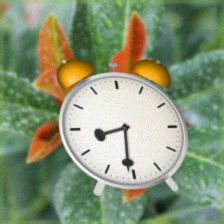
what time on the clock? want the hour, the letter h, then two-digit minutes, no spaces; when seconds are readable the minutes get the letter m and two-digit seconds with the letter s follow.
8h31
